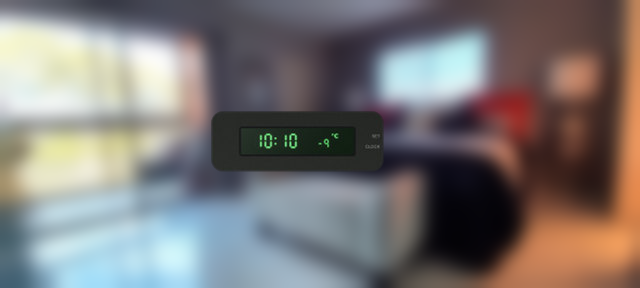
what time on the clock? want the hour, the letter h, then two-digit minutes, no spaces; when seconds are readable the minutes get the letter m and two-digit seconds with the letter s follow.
10h10
